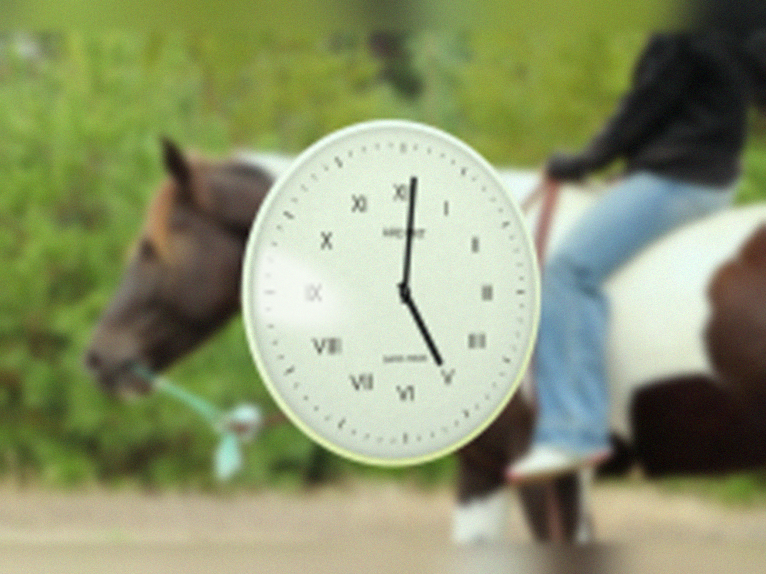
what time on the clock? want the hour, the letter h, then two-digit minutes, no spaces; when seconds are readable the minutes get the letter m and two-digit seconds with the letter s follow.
5h01
